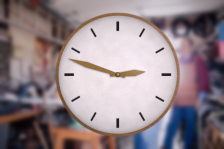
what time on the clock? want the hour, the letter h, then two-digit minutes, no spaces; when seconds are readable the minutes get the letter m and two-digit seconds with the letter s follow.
2h48
